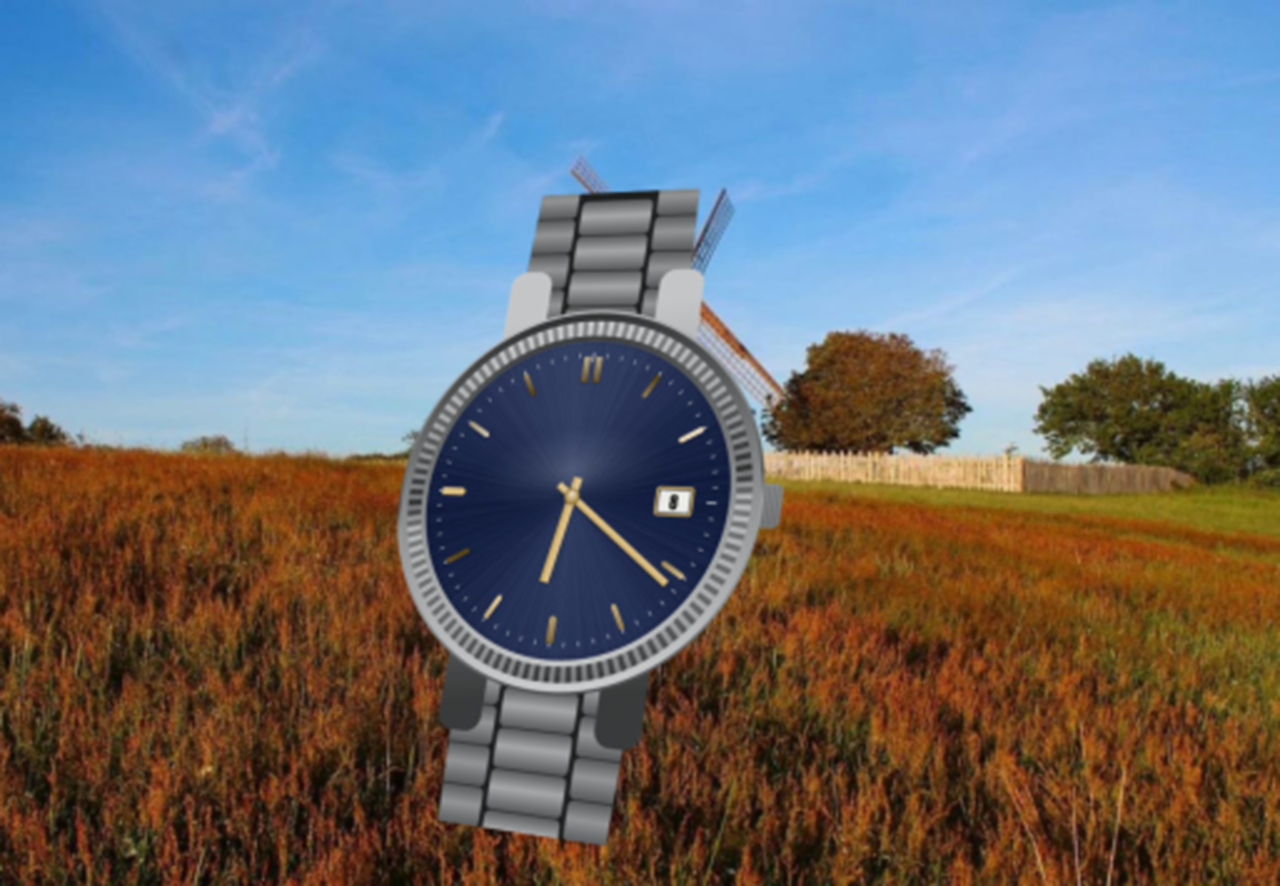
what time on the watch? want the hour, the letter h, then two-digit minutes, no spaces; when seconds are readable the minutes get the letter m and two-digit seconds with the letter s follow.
6h21
